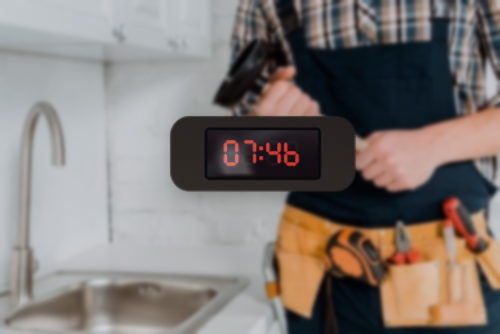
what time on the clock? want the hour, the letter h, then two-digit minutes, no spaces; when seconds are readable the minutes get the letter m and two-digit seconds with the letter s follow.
7h46
